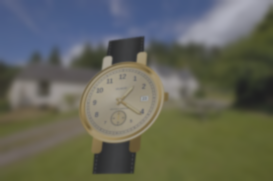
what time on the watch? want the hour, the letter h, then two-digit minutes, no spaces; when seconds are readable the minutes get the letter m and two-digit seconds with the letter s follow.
1h21
